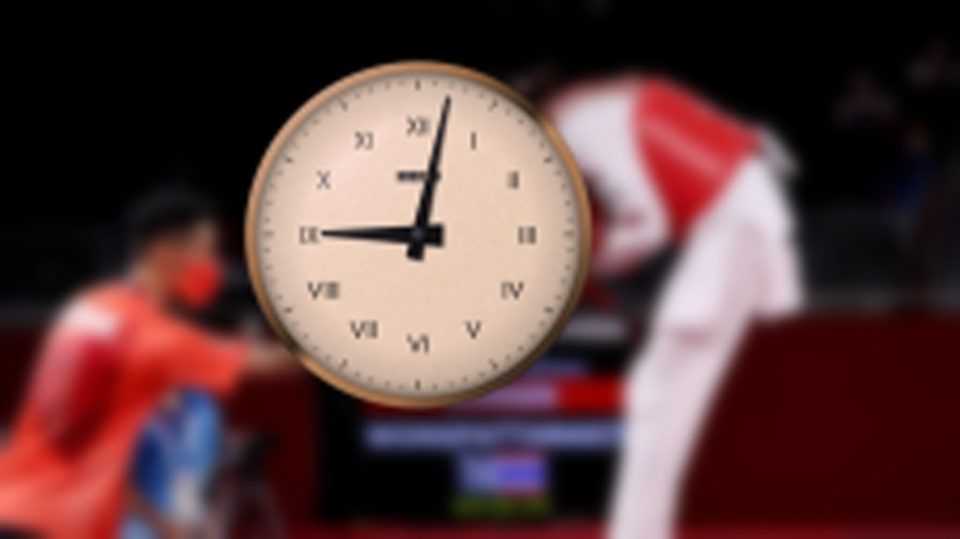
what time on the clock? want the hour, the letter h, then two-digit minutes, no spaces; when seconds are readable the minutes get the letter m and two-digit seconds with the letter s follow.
9h02
